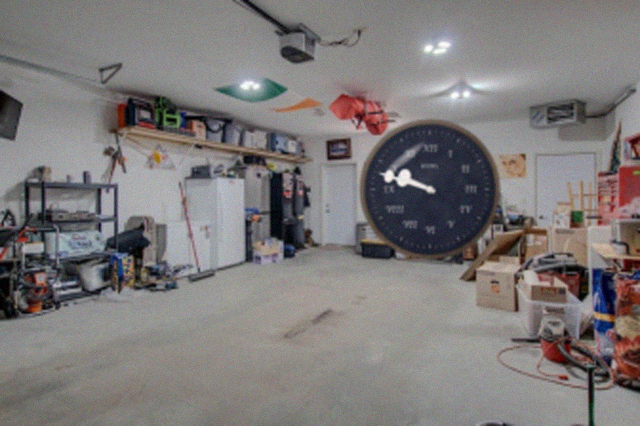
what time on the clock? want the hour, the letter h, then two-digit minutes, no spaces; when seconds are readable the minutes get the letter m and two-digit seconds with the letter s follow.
9h48
